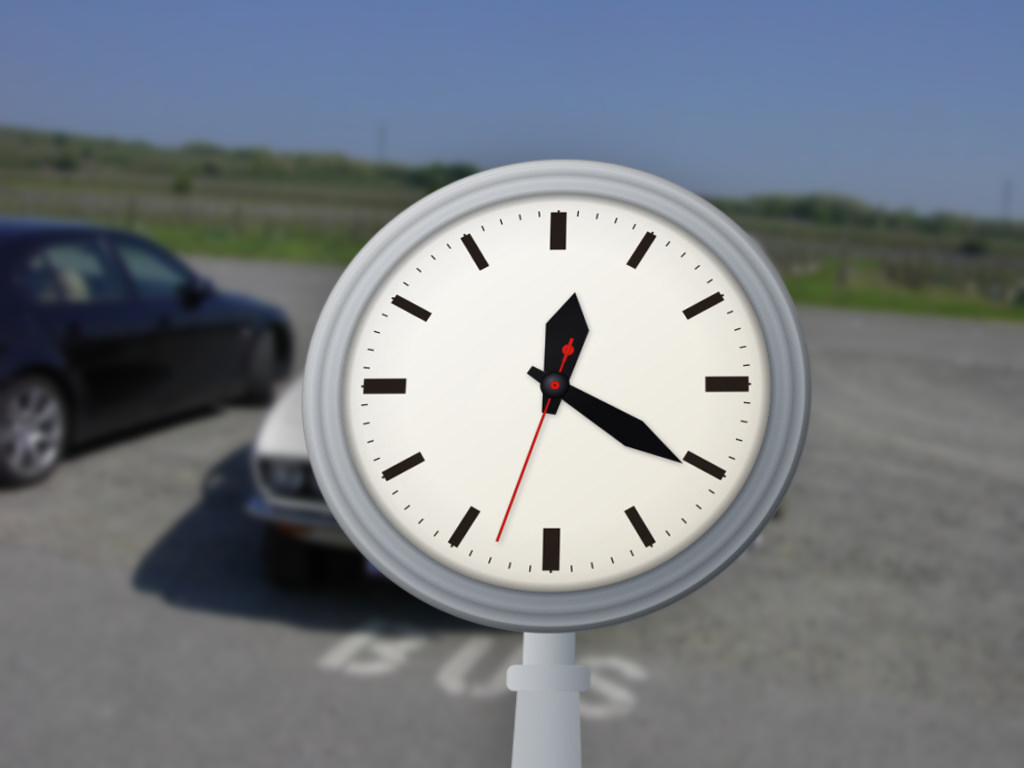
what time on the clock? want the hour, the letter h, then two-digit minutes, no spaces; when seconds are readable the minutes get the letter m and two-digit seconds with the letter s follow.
12h20m33s
